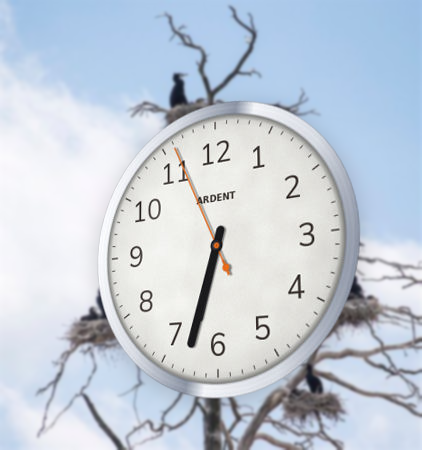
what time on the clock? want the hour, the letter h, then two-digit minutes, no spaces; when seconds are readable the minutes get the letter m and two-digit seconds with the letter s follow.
6h32m56s
